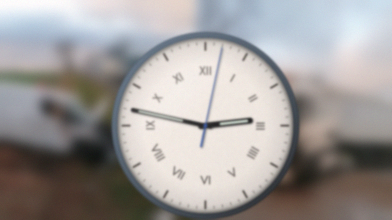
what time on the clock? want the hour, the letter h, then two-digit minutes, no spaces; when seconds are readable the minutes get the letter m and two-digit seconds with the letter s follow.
2h47m02s
